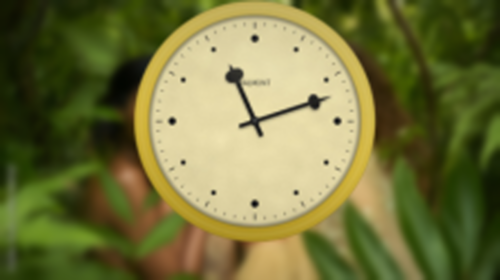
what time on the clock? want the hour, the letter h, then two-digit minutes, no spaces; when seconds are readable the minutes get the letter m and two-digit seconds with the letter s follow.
11h12
